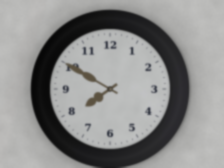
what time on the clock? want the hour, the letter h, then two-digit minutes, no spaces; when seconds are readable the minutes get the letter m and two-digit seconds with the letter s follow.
7h50
